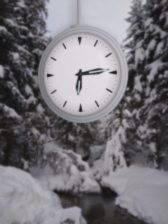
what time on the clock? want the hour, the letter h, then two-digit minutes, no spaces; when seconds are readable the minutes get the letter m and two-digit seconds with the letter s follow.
6h14
